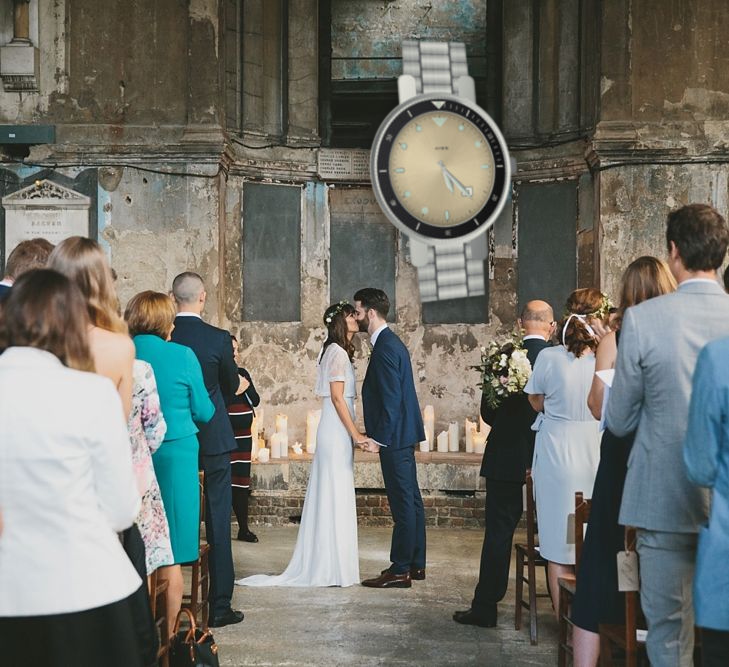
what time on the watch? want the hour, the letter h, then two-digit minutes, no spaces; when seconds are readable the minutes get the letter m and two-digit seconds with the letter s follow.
5h23
